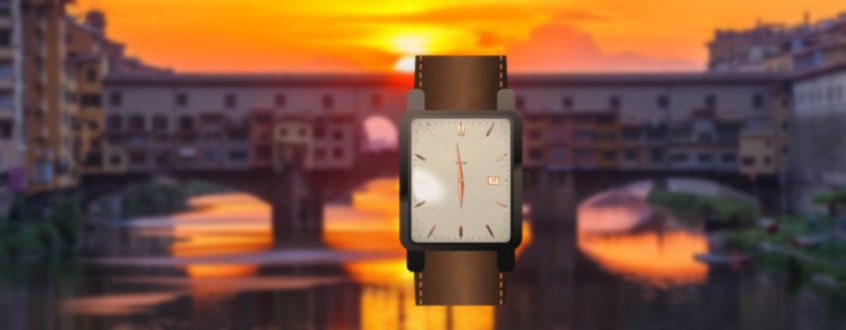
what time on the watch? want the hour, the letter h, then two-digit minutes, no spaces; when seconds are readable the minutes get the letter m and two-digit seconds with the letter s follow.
5h59
